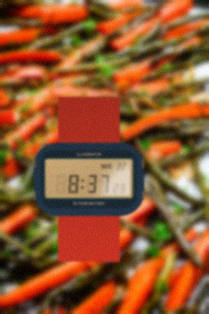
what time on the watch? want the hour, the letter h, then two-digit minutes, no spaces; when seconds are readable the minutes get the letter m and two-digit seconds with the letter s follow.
8h37
